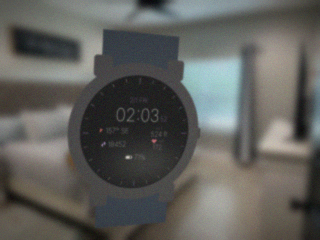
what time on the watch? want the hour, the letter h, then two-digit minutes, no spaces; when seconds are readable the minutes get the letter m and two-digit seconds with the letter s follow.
2h03
